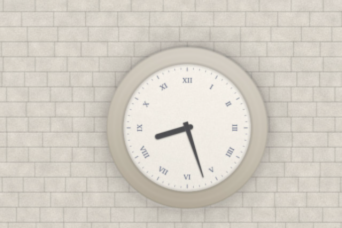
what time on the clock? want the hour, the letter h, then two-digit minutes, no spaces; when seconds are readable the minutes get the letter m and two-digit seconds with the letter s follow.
8h27
